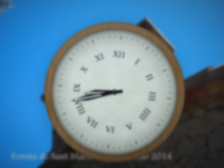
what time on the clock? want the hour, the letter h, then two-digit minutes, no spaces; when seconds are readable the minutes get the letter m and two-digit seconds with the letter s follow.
8h42
